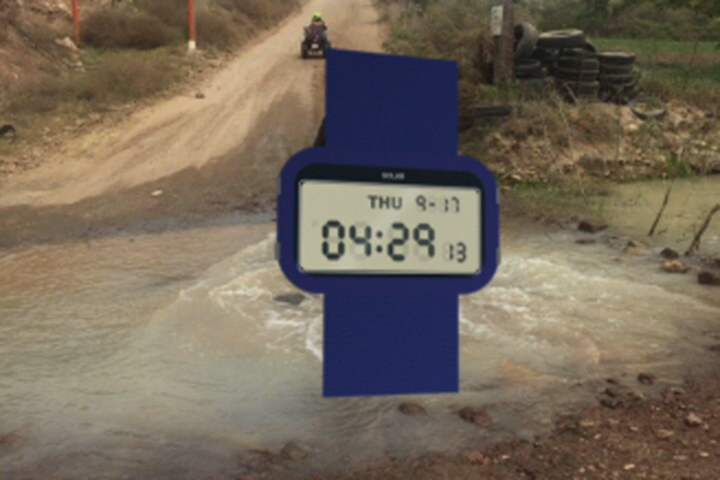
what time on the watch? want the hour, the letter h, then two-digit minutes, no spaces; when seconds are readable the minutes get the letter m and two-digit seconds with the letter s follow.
4h29m13s
